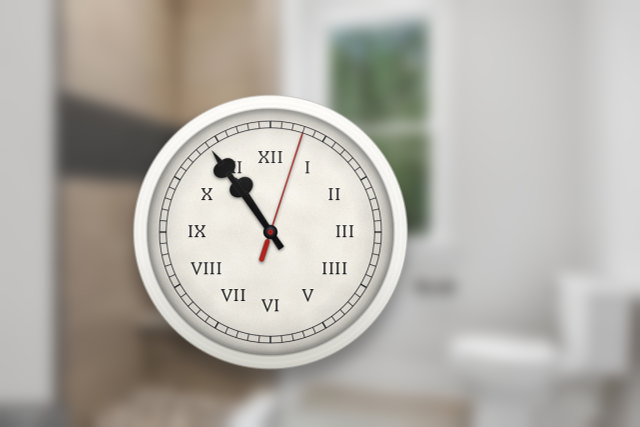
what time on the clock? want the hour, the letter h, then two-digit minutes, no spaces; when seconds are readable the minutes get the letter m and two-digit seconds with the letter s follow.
10h54m03s
